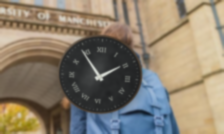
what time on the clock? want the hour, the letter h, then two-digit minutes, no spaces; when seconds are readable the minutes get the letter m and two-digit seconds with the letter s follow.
1h54
